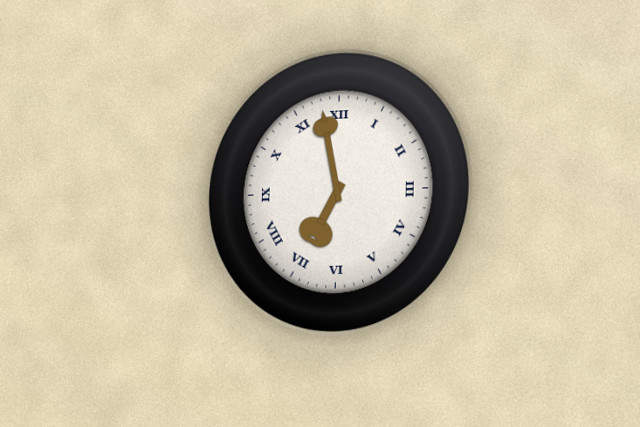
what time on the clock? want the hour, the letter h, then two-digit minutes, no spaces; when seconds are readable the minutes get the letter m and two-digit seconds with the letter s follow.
6h58
